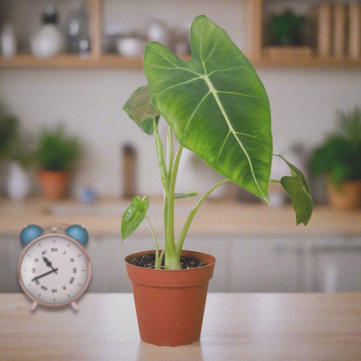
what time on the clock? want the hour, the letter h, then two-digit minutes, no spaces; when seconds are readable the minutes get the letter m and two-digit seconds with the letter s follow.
10h41
